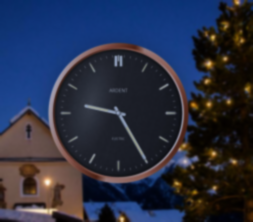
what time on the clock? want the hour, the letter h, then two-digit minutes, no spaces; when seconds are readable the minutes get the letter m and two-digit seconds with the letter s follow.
9h25
